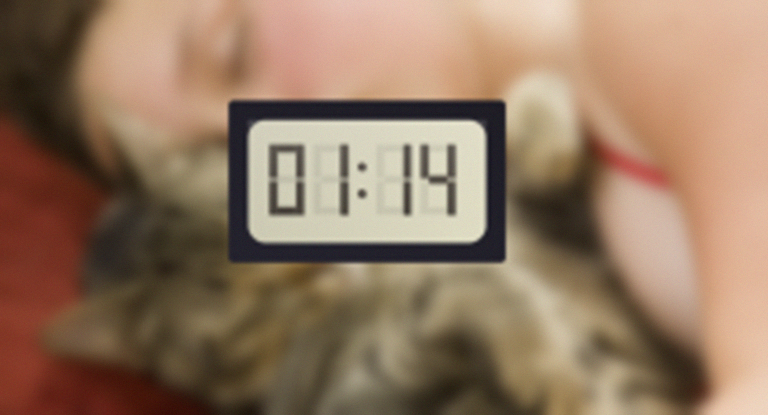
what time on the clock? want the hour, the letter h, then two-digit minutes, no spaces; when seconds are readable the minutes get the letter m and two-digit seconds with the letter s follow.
1h14
